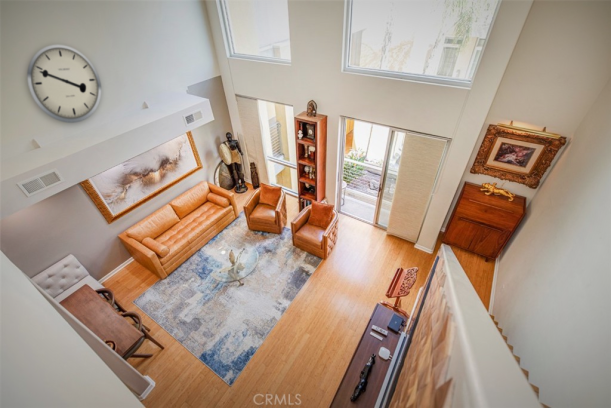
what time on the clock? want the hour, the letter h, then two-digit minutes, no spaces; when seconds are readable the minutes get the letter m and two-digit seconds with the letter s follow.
3h49
